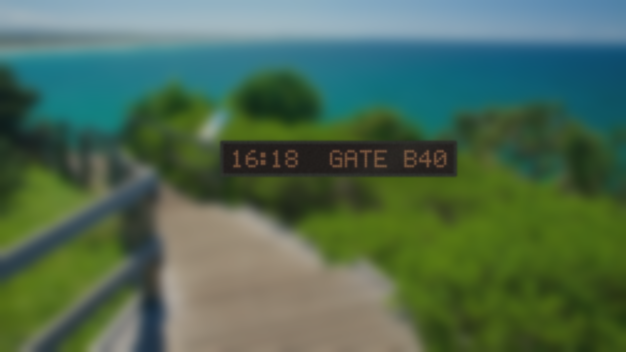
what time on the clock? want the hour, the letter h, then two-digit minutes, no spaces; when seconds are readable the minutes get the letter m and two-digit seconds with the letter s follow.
16h18
